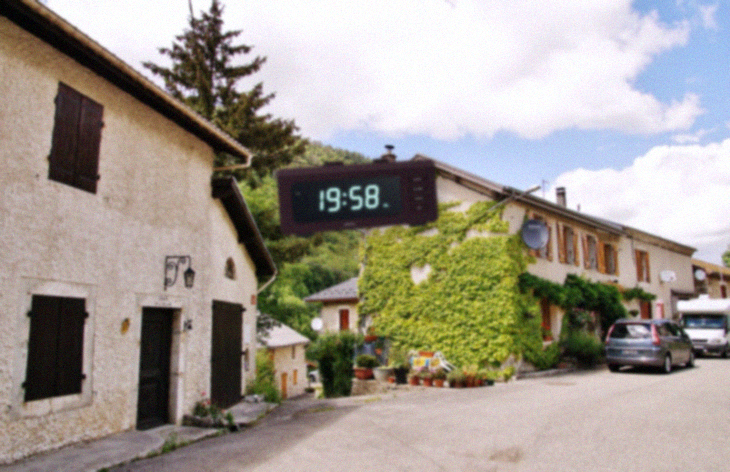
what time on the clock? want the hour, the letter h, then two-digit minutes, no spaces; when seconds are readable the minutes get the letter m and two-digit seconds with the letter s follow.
19h58
